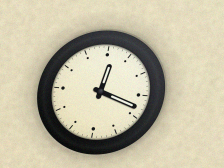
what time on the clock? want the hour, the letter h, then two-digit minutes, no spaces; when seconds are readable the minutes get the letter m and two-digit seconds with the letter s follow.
12h18
